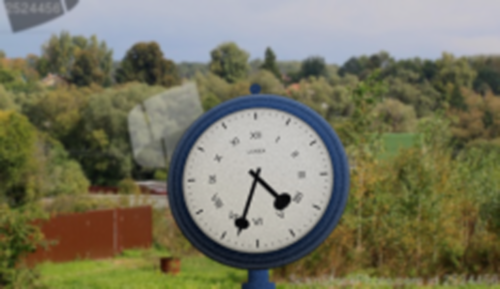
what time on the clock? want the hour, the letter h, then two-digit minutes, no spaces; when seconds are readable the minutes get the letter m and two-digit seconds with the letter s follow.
4h33
